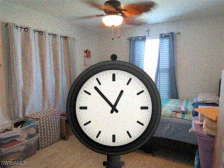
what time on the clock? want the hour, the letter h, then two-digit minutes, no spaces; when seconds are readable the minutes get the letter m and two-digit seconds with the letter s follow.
12h53
